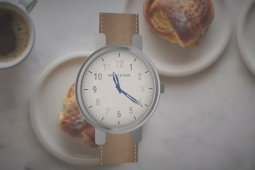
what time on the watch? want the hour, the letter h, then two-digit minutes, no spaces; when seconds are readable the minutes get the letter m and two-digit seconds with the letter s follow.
11h21
